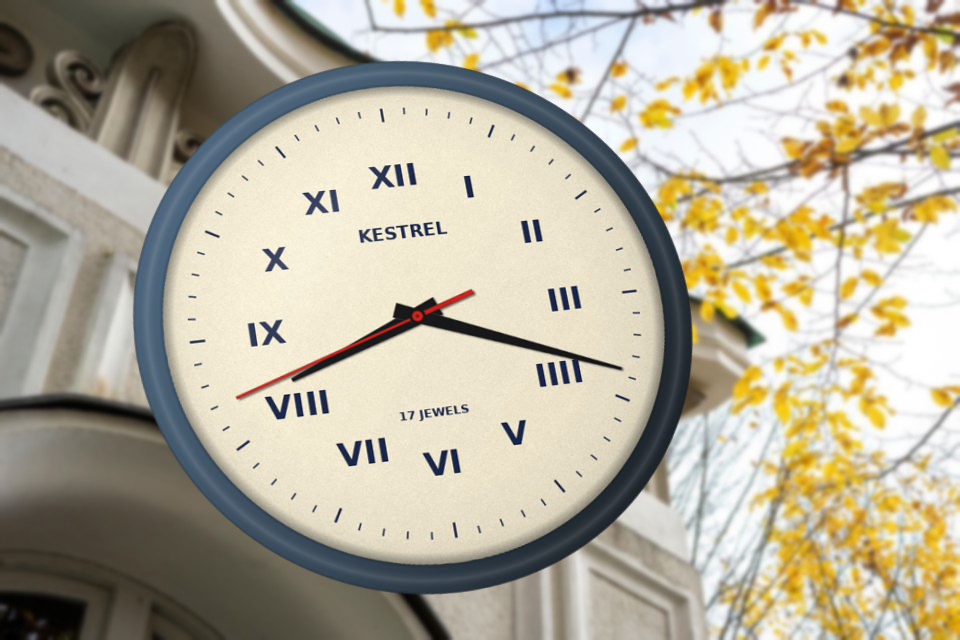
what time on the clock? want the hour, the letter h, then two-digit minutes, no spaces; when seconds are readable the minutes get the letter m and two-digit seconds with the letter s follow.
8h18m42s
